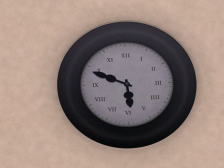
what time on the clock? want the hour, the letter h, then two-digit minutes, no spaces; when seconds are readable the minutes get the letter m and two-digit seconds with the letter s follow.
5h49
